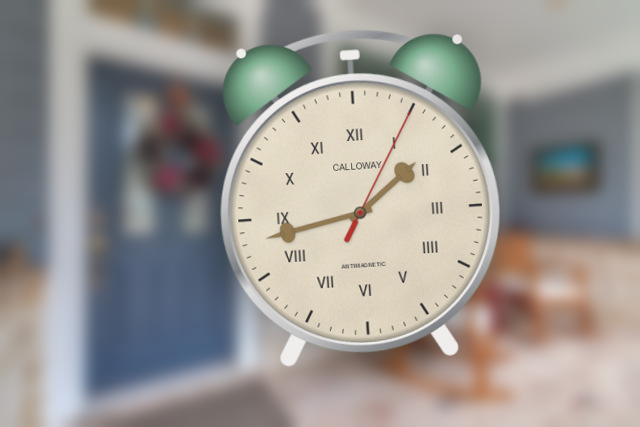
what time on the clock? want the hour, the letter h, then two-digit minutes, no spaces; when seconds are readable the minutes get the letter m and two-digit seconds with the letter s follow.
1h43m05s
